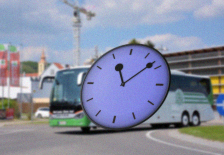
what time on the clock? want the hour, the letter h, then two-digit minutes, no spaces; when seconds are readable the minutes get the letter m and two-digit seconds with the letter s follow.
11h08
